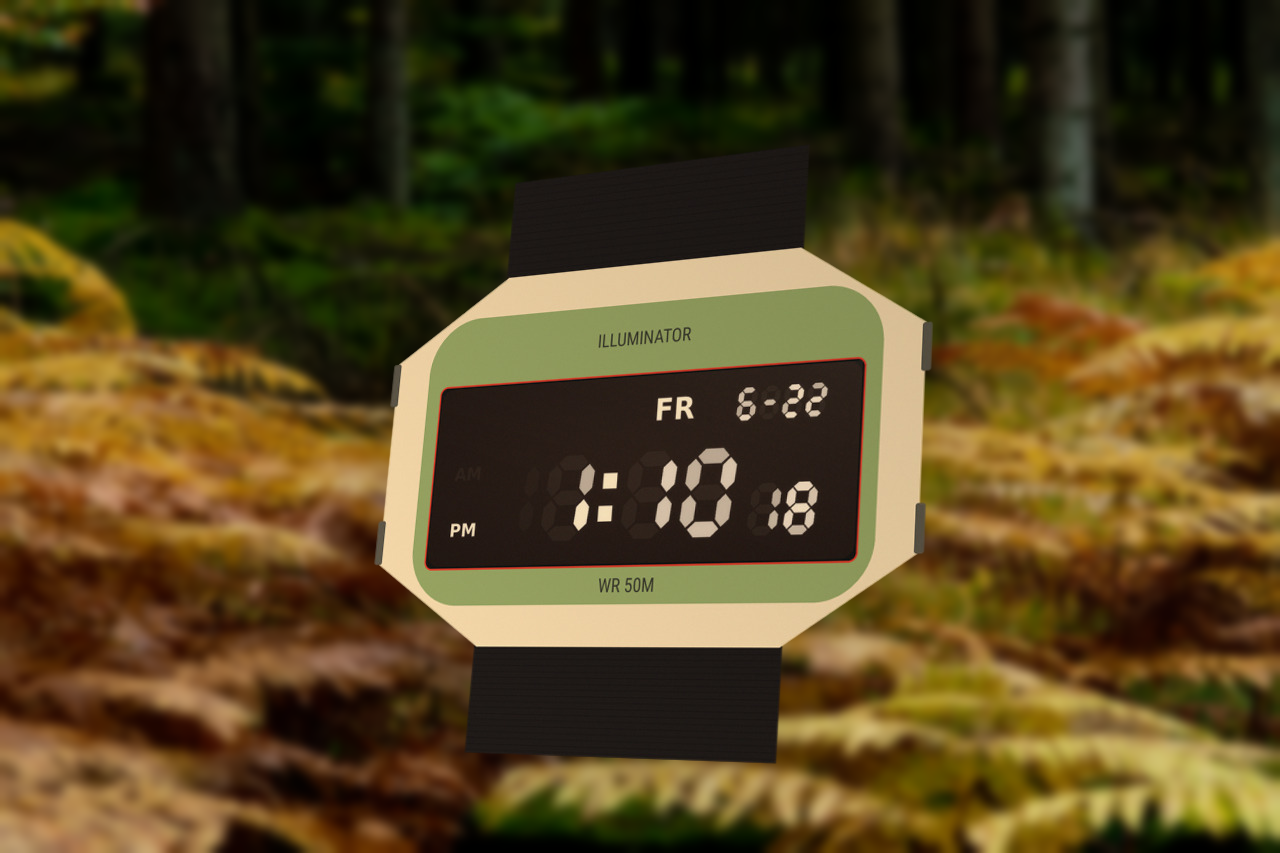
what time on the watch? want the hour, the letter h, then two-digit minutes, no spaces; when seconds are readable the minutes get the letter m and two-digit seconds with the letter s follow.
1h10m18s
